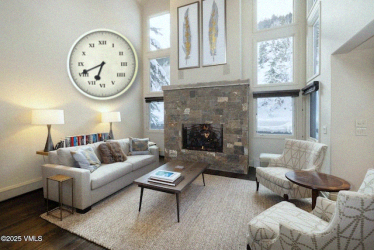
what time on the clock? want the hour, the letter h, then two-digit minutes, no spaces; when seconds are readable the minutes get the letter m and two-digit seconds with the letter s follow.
6h41
